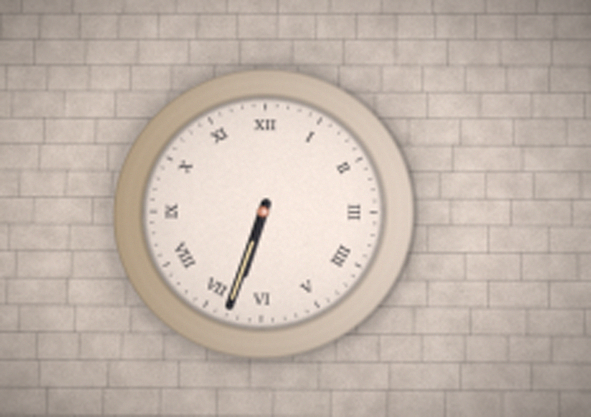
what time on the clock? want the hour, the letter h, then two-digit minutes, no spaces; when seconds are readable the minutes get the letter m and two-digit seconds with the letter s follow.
6h33
